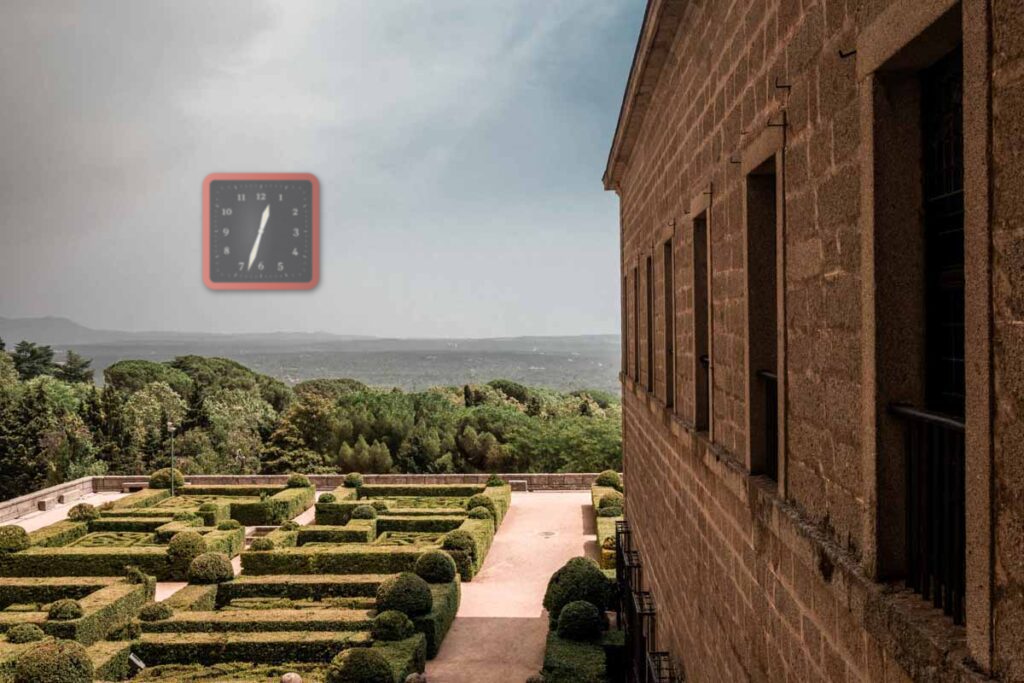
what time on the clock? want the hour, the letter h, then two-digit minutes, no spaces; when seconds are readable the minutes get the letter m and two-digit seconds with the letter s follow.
12h33
